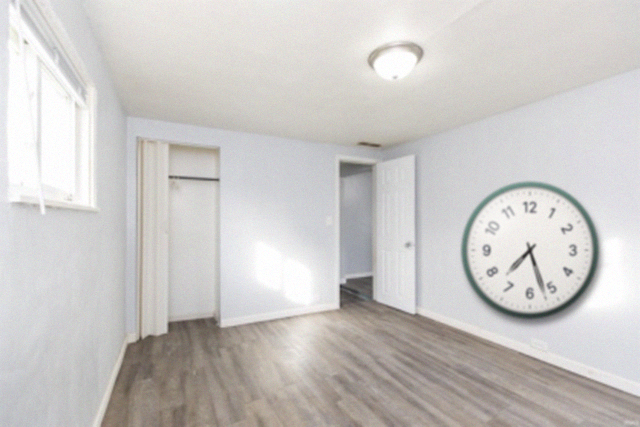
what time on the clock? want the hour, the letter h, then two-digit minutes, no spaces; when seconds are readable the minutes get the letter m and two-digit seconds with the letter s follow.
7h27
